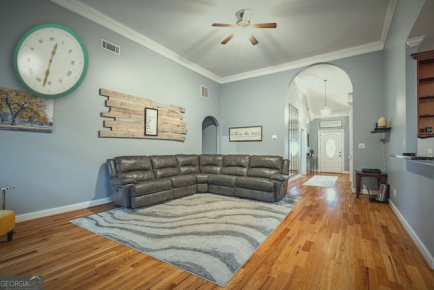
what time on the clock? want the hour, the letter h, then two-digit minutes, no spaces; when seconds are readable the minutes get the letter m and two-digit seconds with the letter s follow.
12h32
